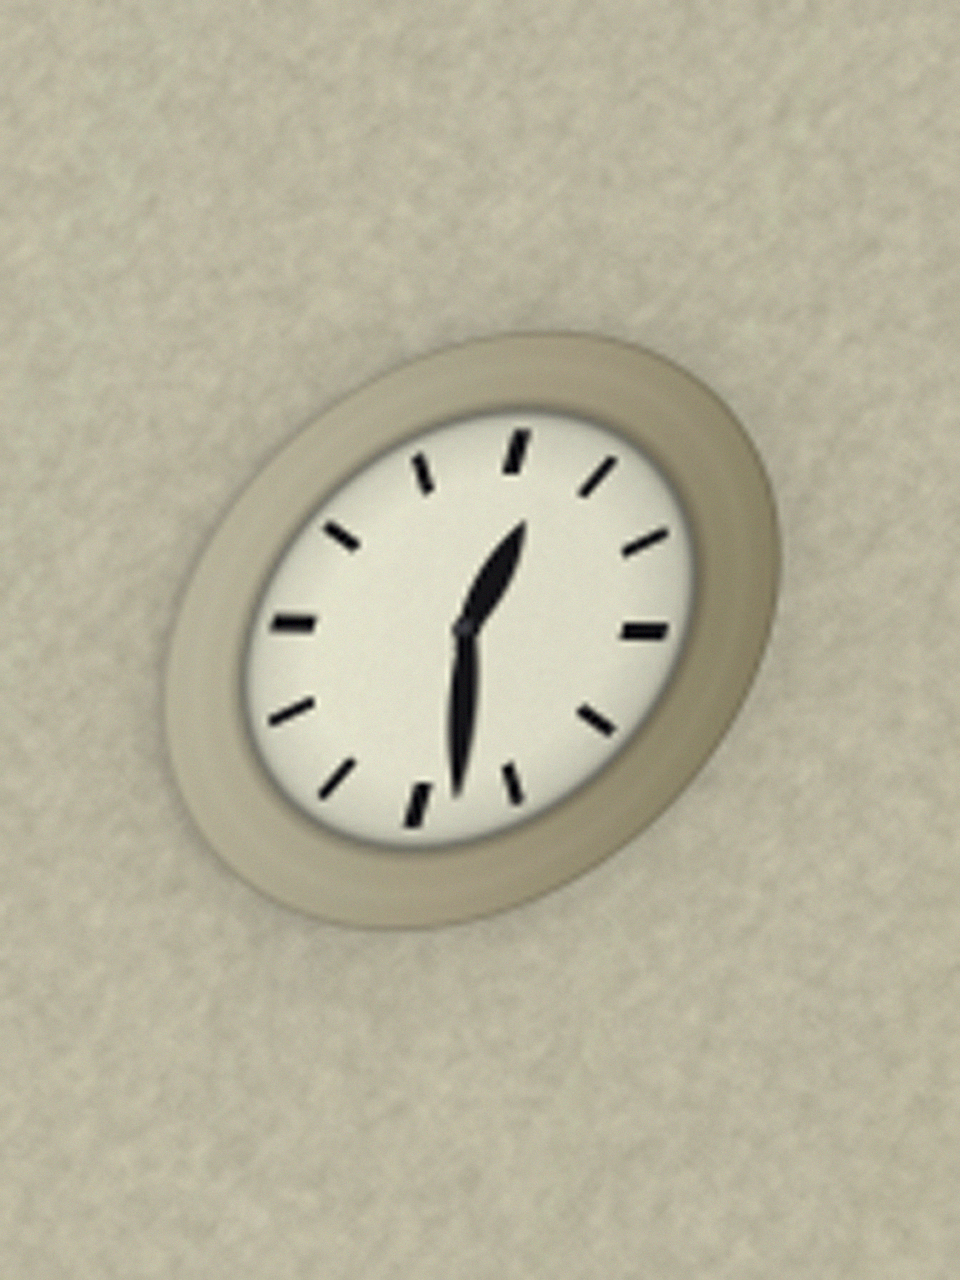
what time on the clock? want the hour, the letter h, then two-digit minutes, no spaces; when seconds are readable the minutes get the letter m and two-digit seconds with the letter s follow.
12h28
